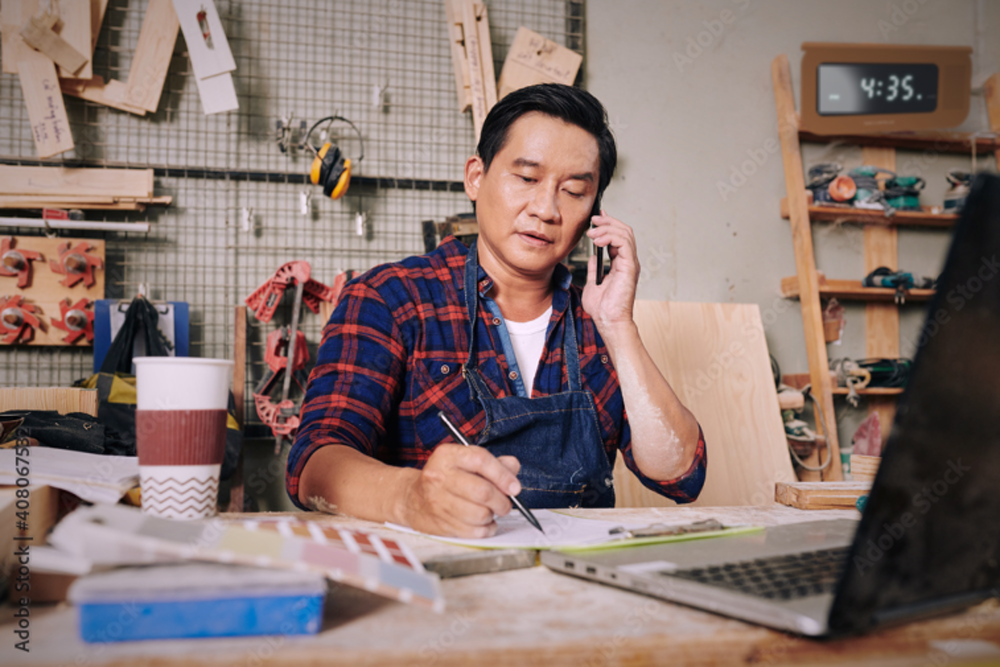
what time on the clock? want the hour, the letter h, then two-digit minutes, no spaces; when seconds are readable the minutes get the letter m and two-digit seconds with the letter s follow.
4h35
